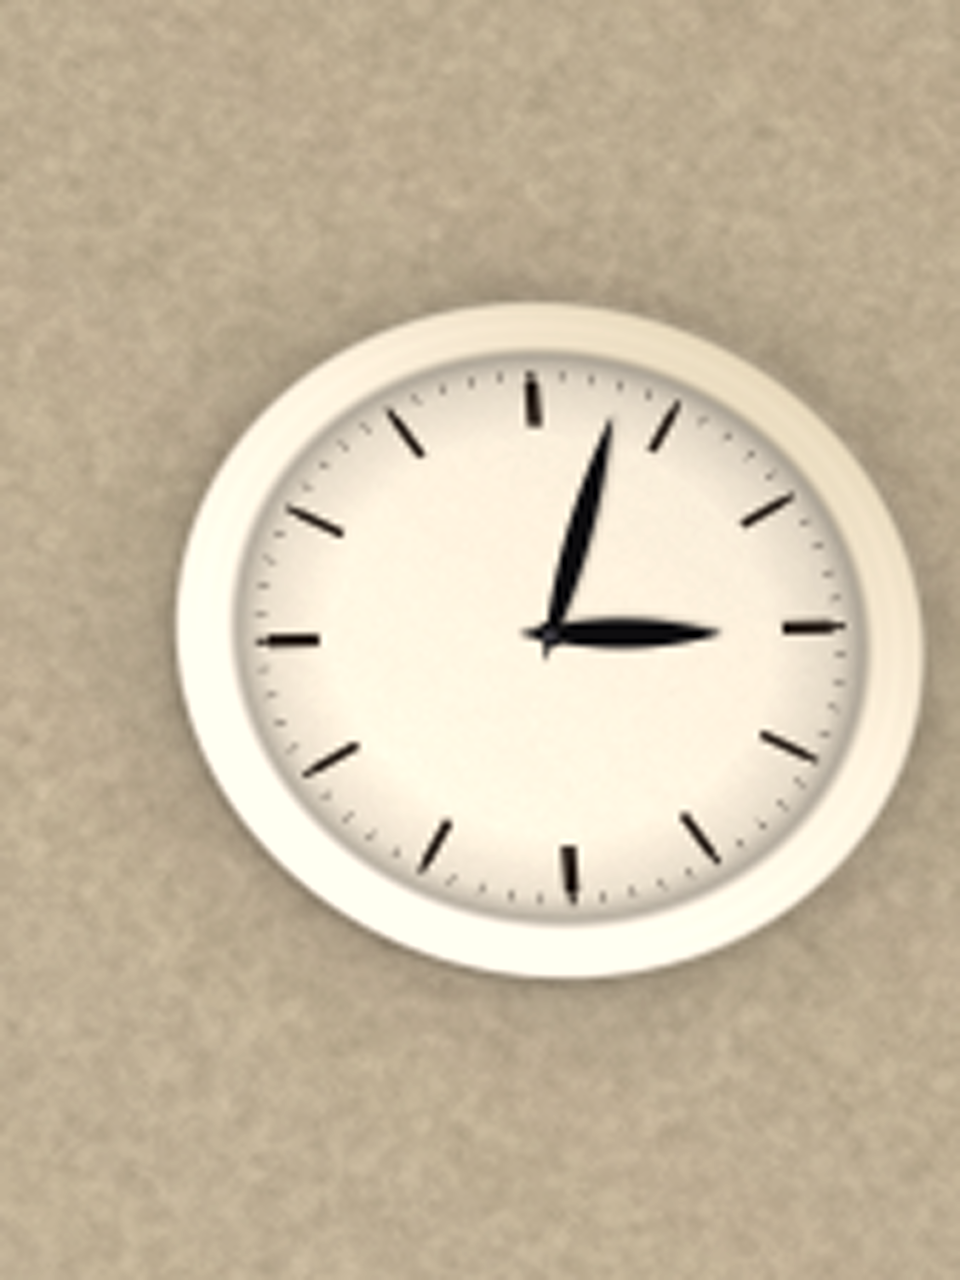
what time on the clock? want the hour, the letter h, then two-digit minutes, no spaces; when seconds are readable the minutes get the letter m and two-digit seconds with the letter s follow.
3h03
